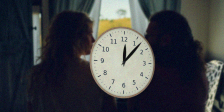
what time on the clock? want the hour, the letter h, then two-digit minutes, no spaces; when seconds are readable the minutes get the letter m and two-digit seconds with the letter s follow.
12h07
